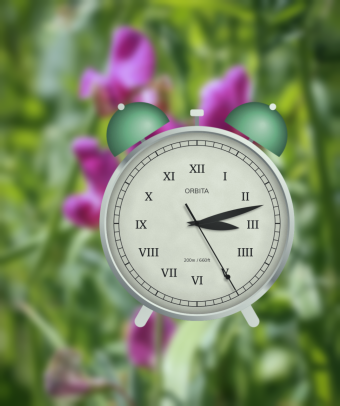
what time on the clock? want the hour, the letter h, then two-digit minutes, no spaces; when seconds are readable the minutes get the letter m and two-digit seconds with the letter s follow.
3h12m25s
